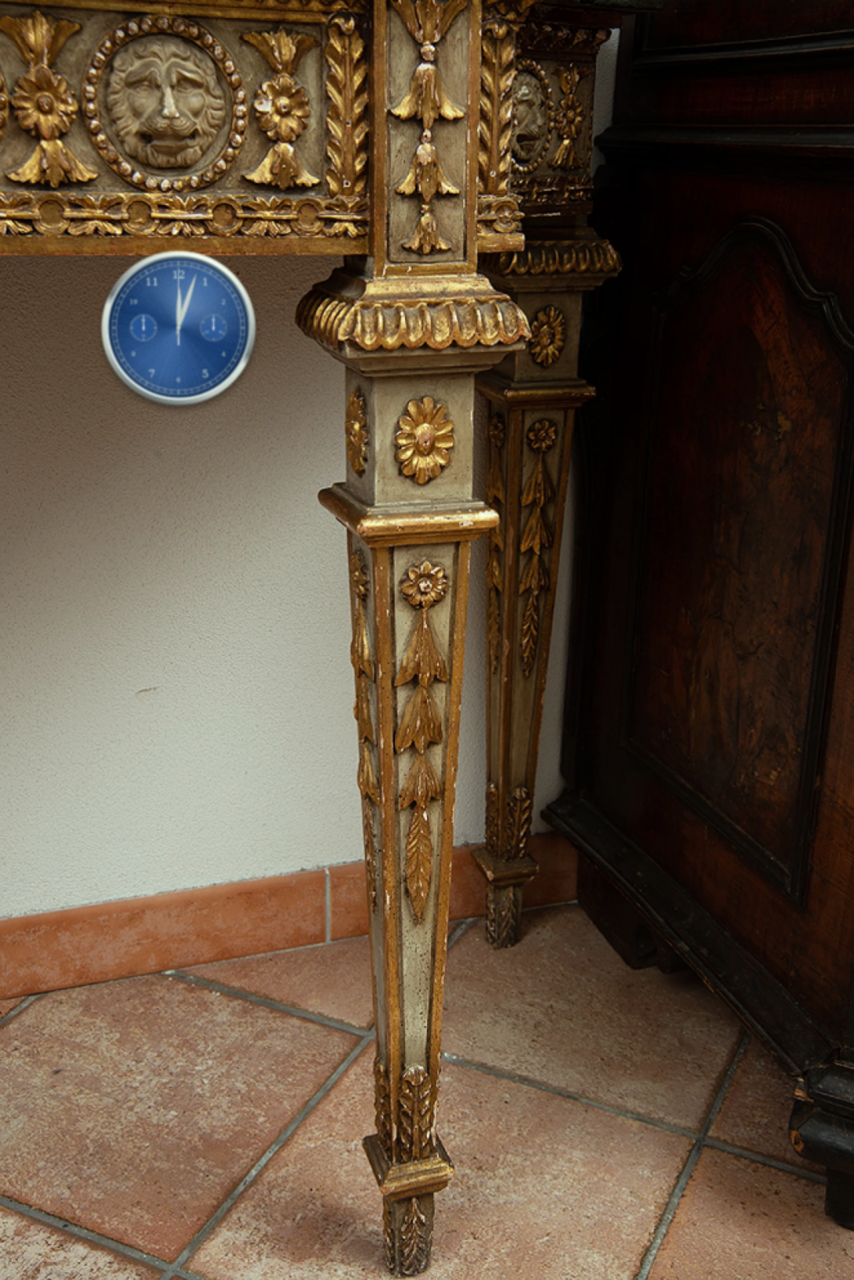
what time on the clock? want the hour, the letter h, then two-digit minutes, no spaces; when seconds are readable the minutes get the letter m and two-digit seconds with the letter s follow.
12h03
